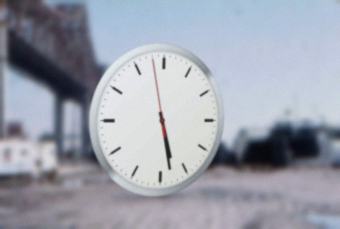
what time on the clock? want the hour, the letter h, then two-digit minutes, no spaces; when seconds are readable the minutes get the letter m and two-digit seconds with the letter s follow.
5h27m58s
